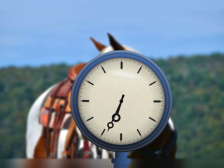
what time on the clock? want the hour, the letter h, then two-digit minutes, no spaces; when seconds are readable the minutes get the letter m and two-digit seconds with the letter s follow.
6h34
